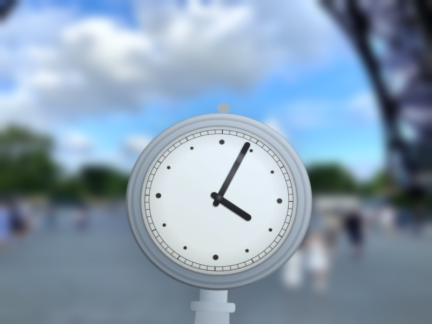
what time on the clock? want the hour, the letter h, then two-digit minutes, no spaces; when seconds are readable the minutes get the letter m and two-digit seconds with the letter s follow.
4h04
